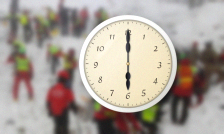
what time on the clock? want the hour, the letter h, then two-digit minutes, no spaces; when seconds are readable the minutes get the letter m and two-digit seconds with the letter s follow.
6h00
